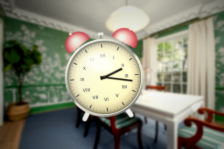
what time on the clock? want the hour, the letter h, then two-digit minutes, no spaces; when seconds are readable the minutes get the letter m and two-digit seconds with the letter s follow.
2h17
